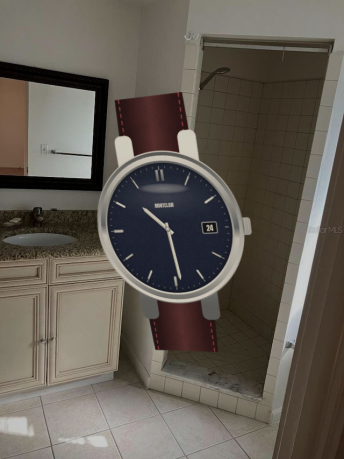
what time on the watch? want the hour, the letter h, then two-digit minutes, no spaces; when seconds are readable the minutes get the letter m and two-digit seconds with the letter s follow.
10h29
